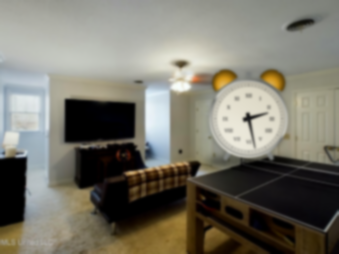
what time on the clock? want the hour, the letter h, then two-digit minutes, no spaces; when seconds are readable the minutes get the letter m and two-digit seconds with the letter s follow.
2h28
